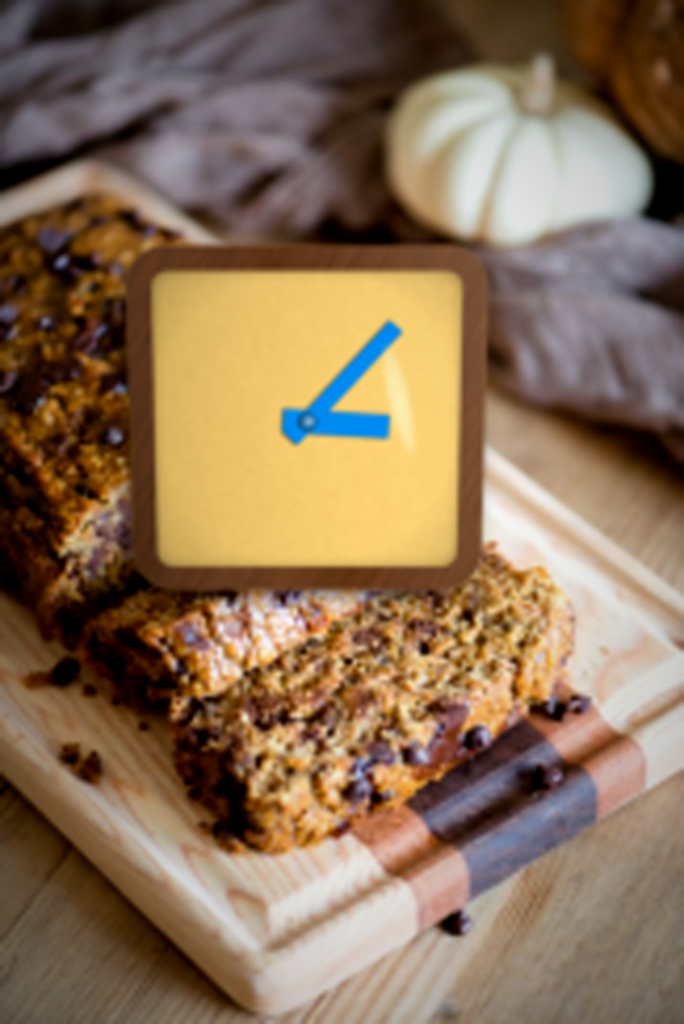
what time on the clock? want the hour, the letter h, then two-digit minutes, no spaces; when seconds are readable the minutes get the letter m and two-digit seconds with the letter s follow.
3h07
